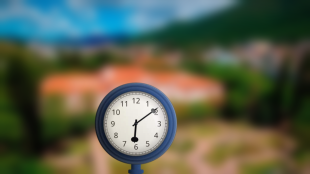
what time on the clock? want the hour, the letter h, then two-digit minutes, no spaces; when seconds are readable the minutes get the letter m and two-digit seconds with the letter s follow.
6h09
